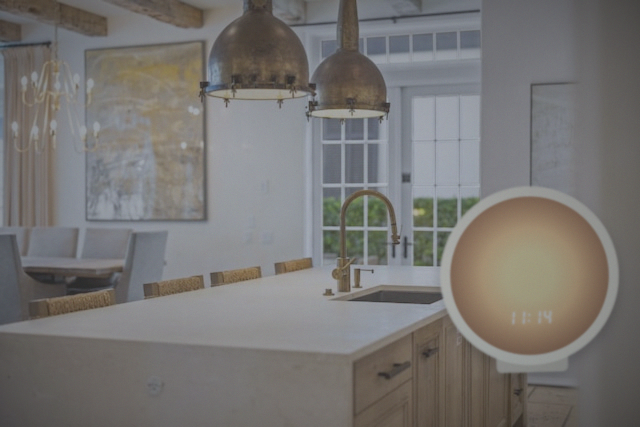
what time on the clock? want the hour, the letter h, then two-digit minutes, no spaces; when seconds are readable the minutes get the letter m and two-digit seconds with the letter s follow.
11h14
